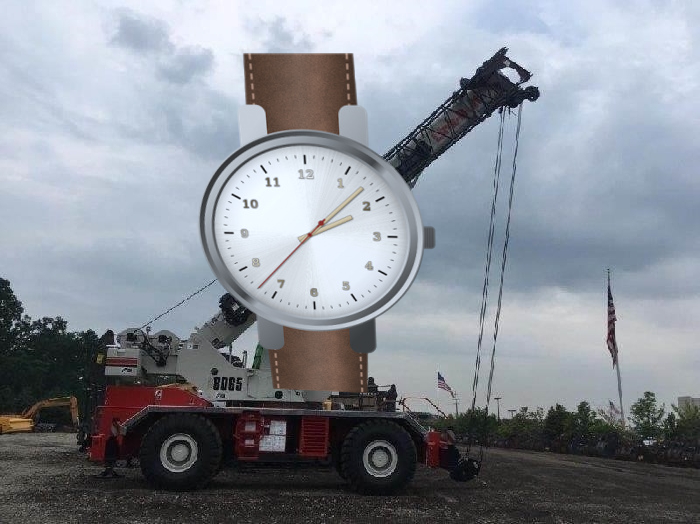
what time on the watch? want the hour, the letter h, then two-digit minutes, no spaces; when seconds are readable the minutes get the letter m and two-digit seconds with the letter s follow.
2h07m37s
